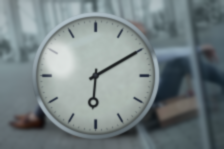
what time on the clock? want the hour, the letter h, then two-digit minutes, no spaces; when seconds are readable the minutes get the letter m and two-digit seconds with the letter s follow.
6h10
